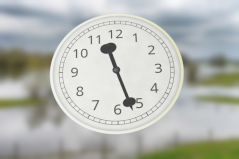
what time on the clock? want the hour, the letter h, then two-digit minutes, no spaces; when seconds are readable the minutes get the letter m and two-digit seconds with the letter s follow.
11h27
